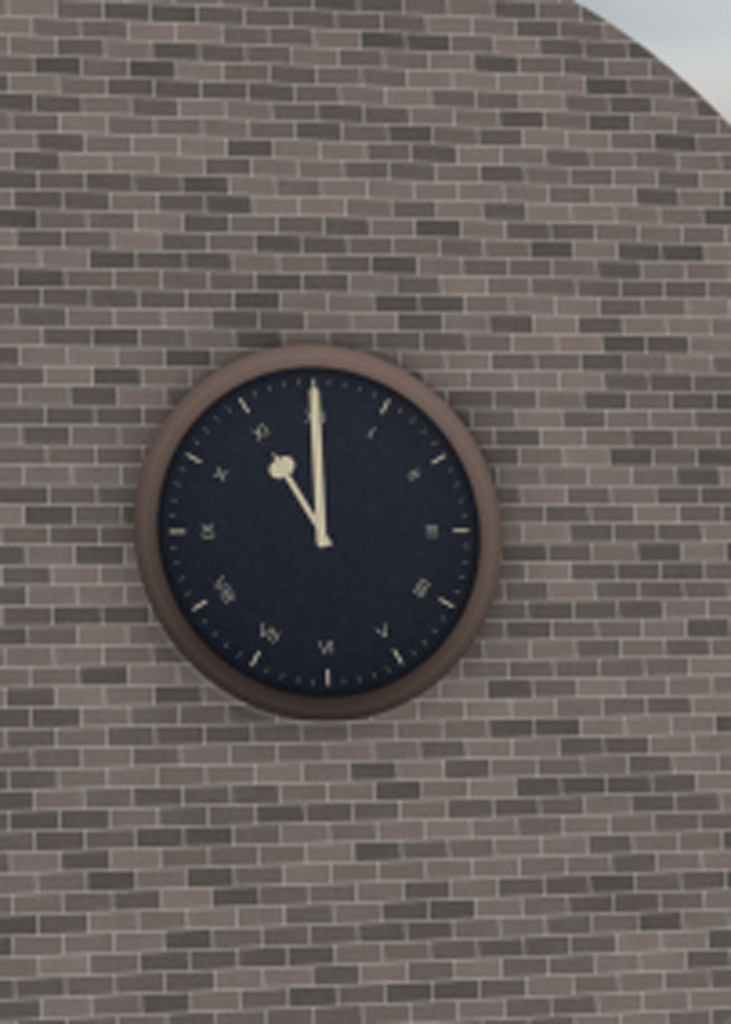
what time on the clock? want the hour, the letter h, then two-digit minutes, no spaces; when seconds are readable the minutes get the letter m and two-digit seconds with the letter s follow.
11h00
